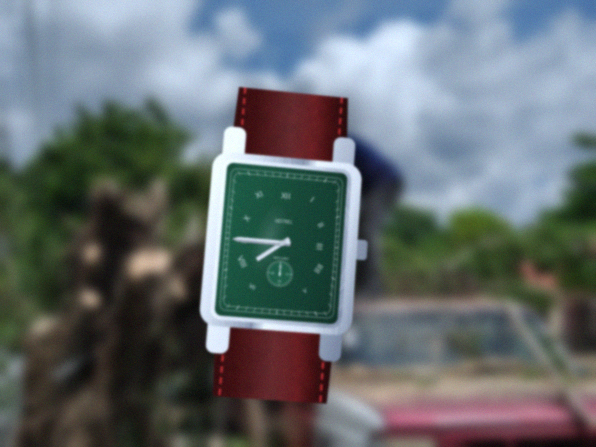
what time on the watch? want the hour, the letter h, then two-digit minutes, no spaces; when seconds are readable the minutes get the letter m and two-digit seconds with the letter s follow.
7h45
